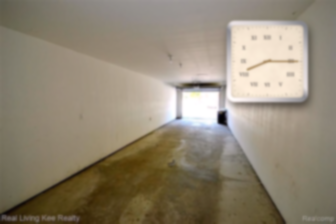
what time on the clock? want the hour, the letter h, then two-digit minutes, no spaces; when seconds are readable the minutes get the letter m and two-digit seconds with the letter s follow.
8h15
